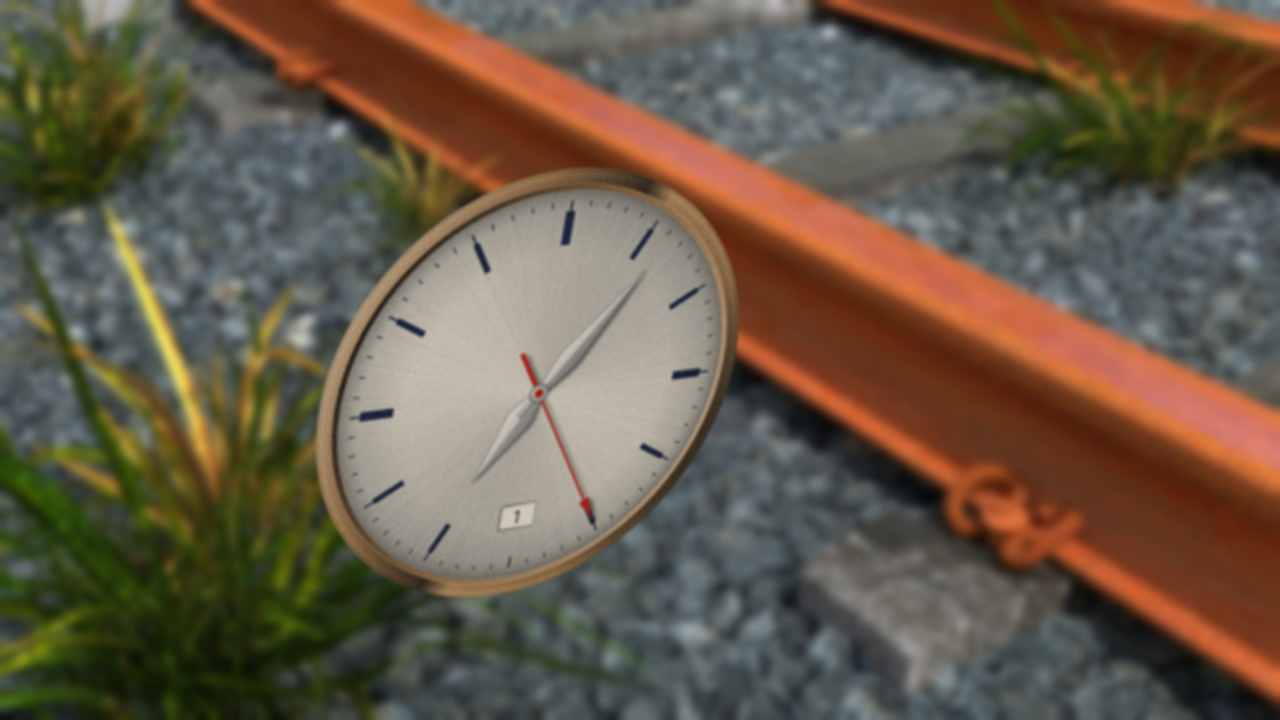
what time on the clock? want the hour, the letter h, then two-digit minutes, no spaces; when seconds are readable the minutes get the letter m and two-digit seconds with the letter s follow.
7h06m25s
